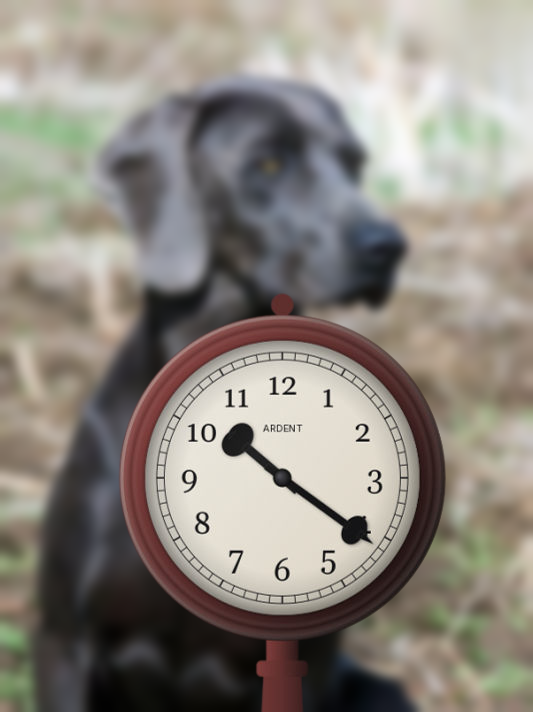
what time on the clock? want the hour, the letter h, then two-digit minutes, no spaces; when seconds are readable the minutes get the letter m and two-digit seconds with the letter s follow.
10h21
